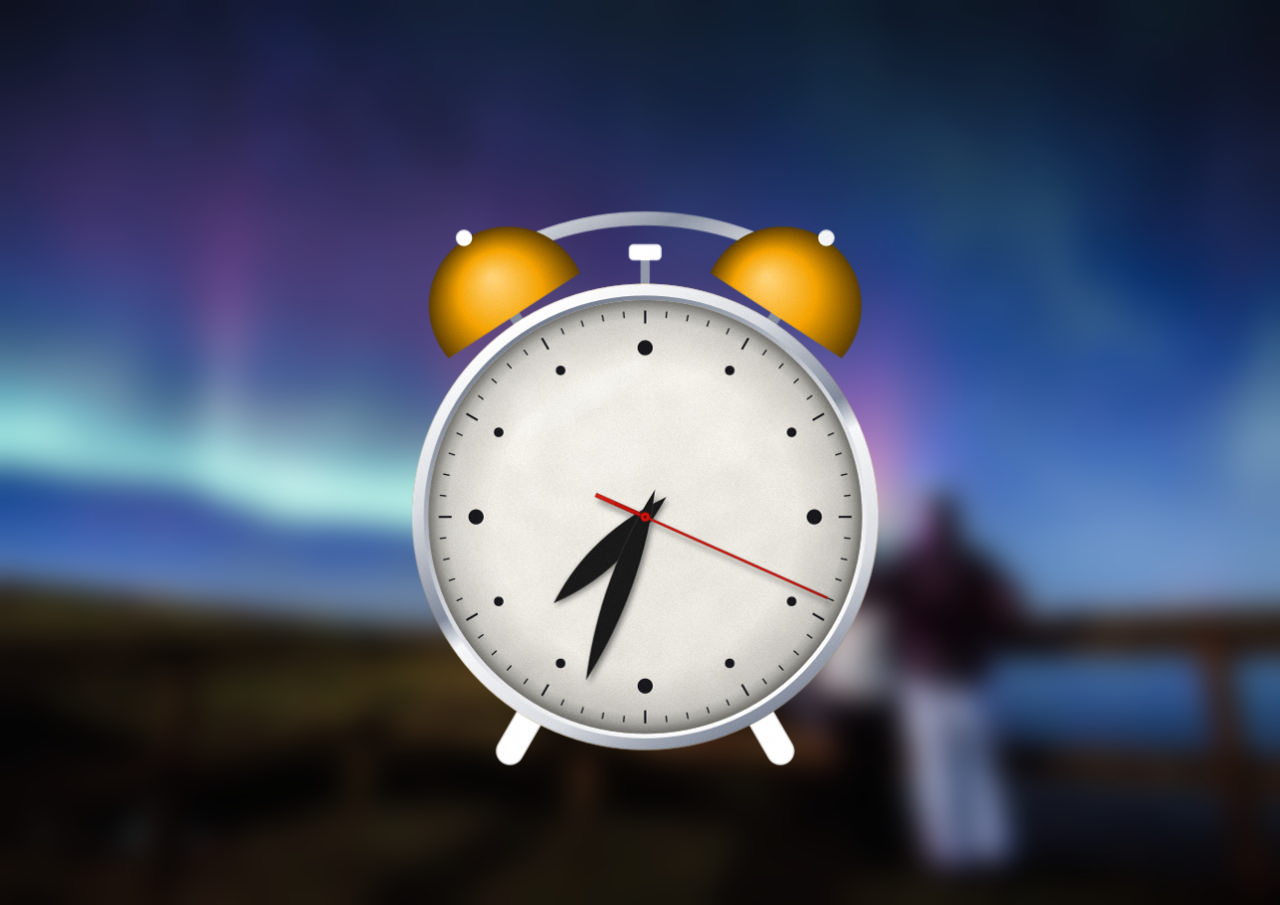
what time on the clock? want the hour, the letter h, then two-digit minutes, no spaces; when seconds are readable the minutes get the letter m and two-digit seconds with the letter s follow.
7h33m19s
